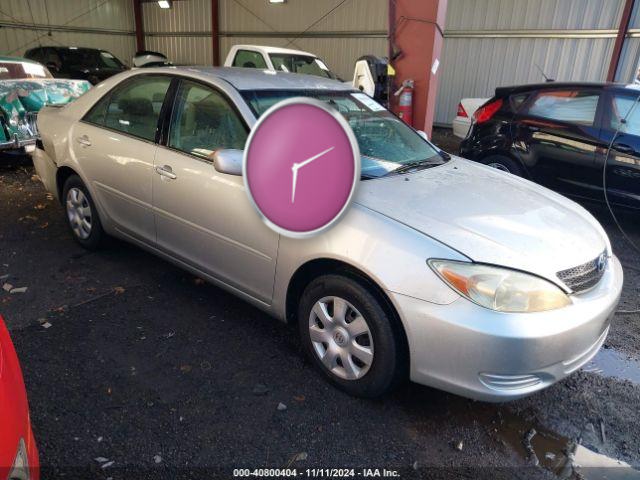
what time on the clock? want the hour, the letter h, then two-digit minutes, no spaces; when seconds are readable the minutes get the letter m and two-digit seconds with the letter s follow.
6h11
